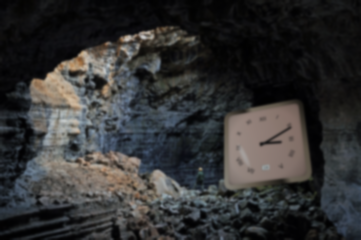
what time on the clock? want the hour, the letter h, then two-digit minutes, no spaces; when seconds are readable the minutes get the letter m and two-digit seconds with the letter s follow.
3h11
